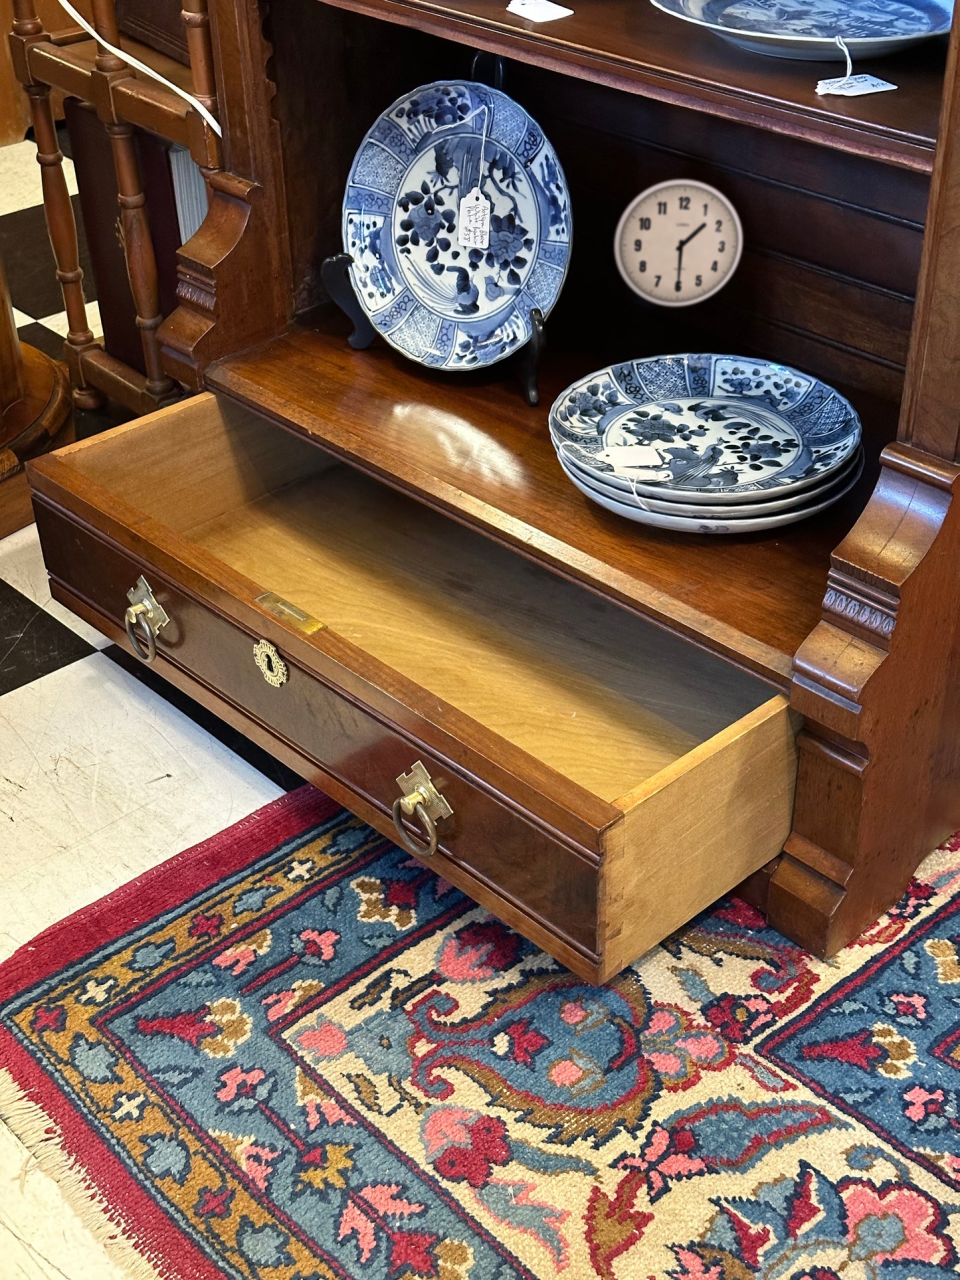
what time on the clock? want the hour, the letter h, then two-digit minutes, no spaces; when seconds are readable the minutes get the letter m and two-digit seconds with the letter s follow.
1h30
